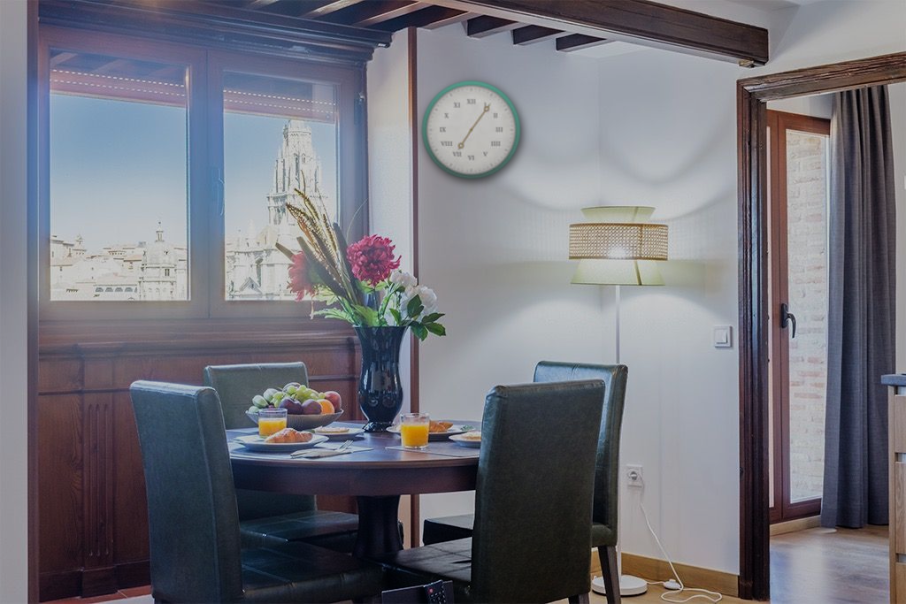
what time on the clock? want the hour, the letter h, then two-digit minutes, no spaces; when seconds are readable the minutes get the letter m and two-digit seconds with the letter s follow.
7h06
